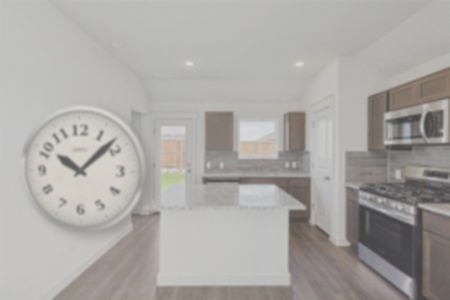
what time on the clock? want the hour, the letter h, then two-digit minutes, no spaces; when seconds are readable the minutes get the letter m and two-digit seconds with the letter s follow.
10h08
